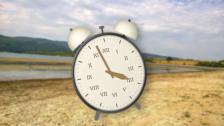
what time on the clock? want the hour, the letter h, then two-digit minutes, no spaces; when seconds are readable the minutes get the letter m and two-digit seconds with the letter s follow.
3h57
